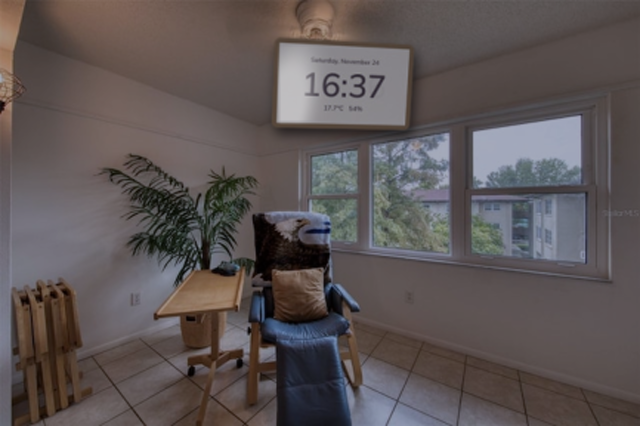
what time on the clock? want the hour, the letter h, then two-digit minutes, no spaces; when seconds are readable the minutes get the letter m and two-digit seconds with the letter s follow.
16h37
